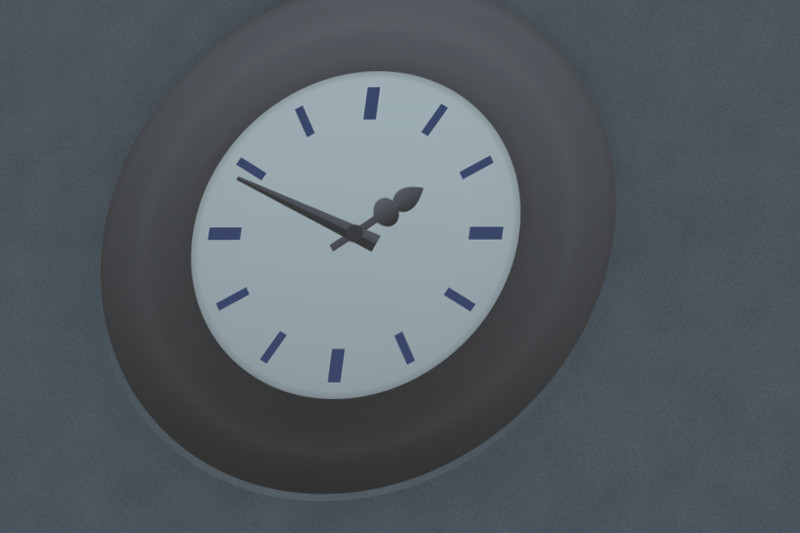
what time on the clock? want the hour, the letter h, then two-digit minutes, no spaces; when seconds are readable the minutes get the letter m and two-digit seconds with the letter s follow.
1h49
